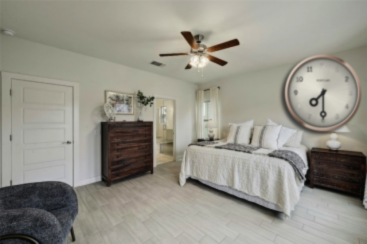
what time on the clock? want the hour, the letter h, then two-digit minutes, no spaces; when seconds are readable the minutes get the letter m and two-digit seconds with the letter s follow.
7h30
